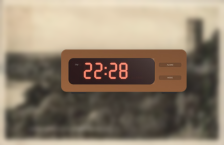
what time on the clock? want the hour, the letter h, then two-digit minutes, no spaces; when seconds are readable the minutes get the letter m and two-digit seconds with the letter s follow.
22h28
